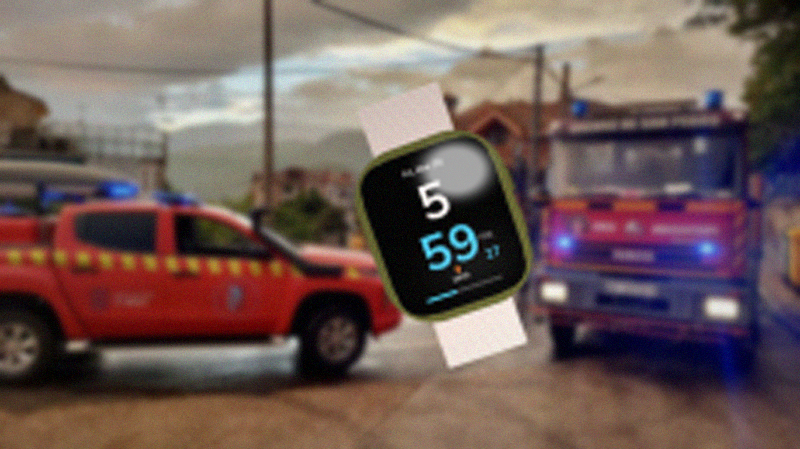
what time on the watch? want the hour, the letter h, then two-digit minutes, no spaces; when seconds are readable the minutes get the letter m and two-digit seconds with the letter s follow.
5h59
